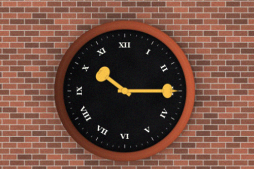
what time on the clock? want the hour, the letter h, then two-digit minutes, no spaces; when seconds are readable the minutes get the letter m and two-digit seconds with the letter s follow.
10h15
